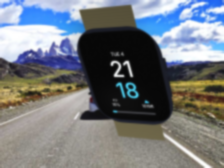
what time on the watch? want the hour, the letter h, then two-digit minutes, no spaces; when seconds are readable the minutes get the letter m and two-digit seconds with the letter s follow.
21h18
